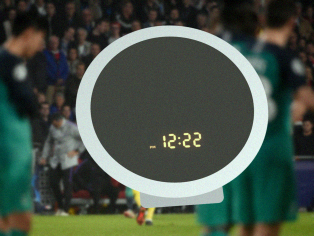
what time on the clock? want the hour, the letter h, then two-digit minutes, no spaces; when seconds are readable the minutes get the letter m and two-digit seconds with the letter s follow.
12h22
